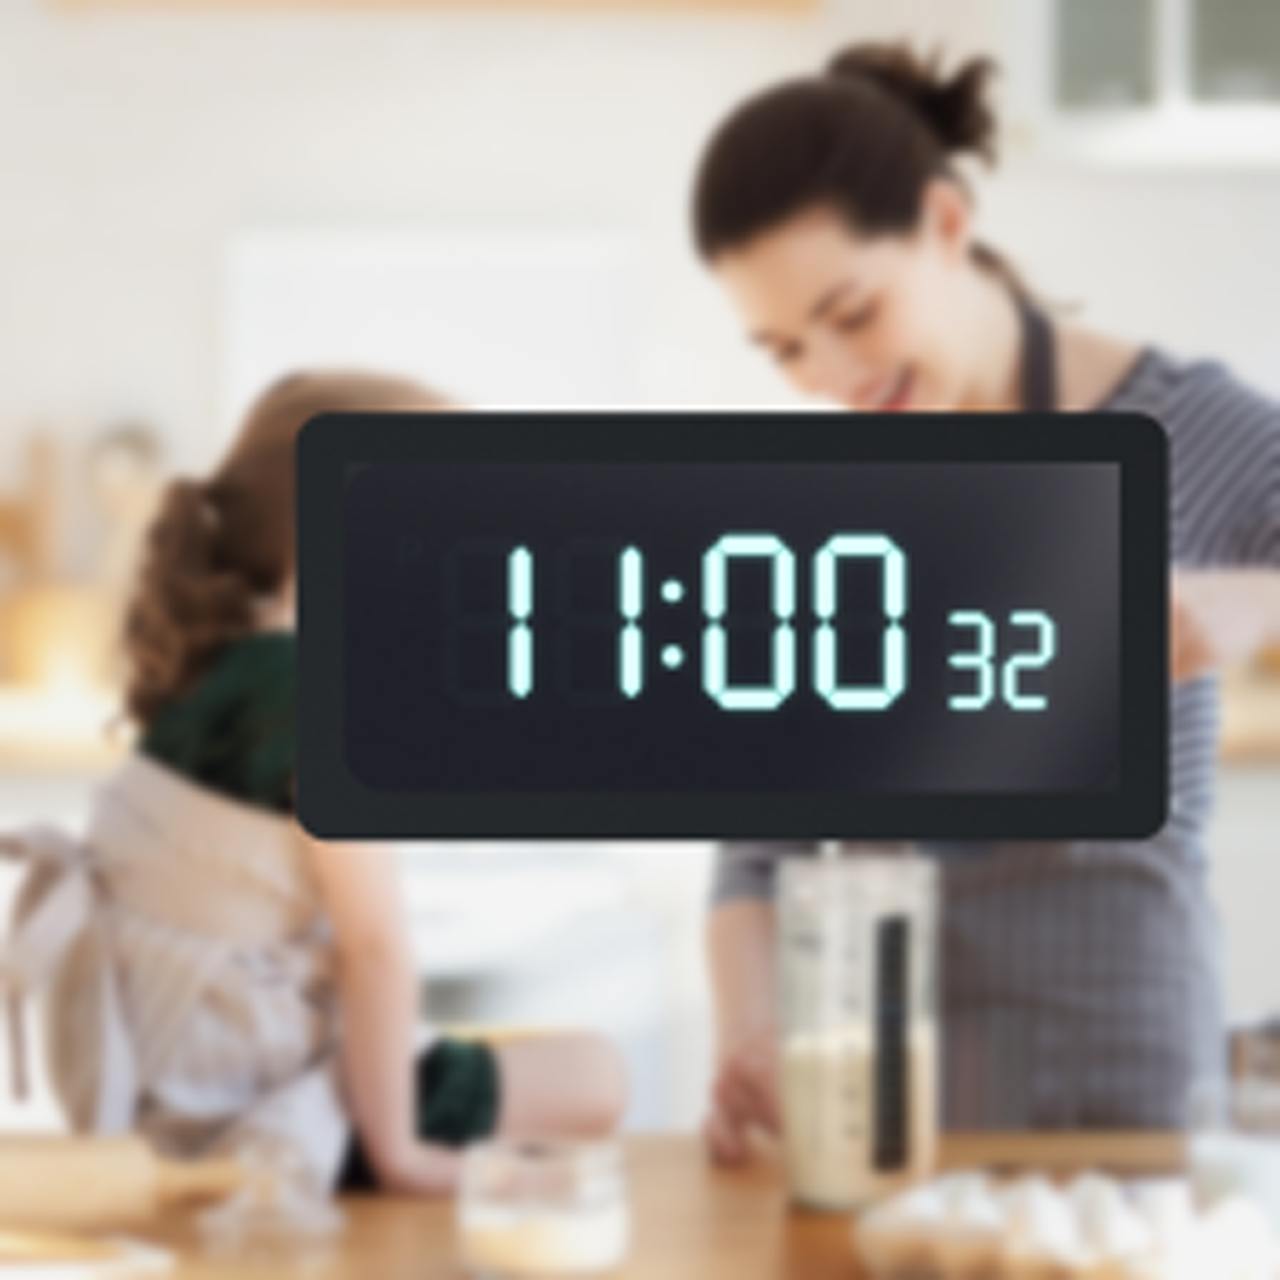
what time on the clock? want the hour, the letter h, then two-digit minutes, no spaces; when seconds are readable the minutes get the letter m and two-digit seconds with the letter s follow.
11h00m32s
